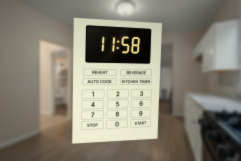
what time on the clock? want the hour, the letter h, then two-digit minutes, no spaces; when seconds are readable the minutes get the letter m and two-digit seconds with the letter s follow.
11h58
